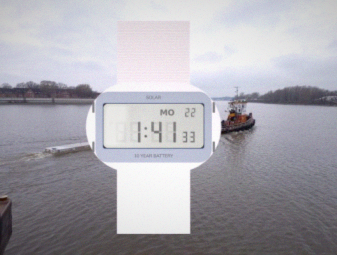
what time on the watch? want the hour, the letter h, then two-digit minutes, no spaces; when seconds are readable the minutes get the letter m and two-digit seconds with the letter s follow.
1h41m33s
